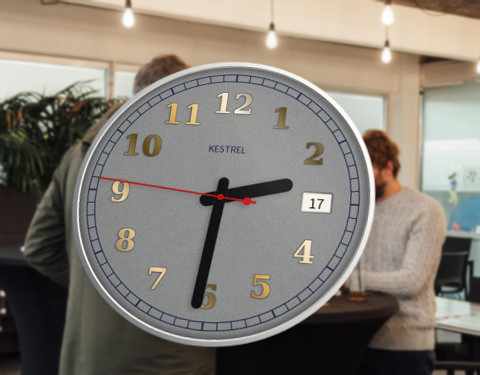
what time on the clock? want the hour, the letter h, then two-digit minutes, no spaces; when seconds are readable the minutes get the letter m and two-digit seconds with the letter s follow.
2h30m46s
